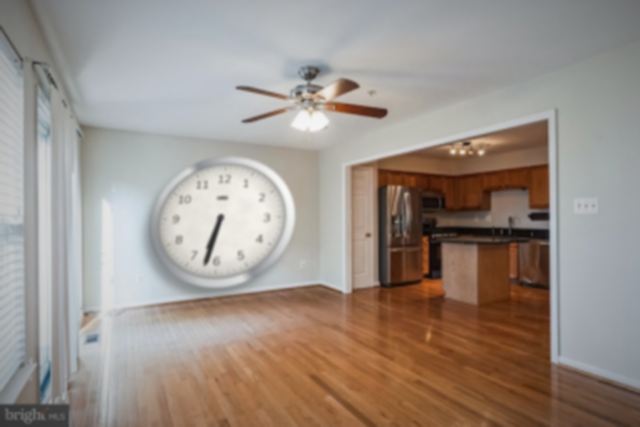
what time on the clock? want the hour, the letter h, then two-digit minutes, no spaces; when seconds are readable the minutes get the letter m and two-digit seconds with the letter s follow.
6h32
